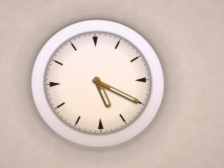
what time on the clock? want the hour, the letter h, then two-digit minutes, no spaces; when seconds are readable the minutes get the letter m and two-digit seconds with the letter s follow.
5h20
